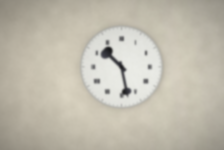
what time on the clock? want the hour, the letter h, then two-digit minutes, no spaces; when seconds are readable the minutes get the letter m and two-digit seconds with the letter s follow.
10h28
